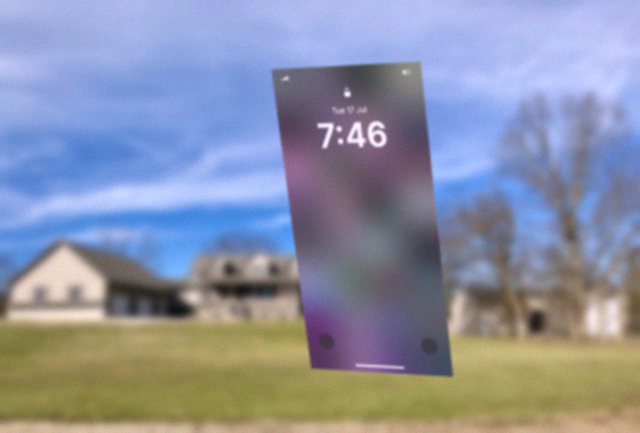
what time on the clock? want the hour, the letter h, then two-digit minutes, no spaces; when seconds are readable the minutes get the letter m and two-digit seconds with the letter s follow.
7h46
